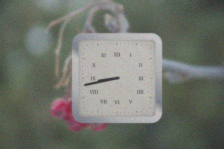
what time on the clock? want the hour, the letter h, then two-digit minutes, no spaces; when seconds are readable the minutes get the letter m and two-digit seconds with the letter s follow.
8h43
